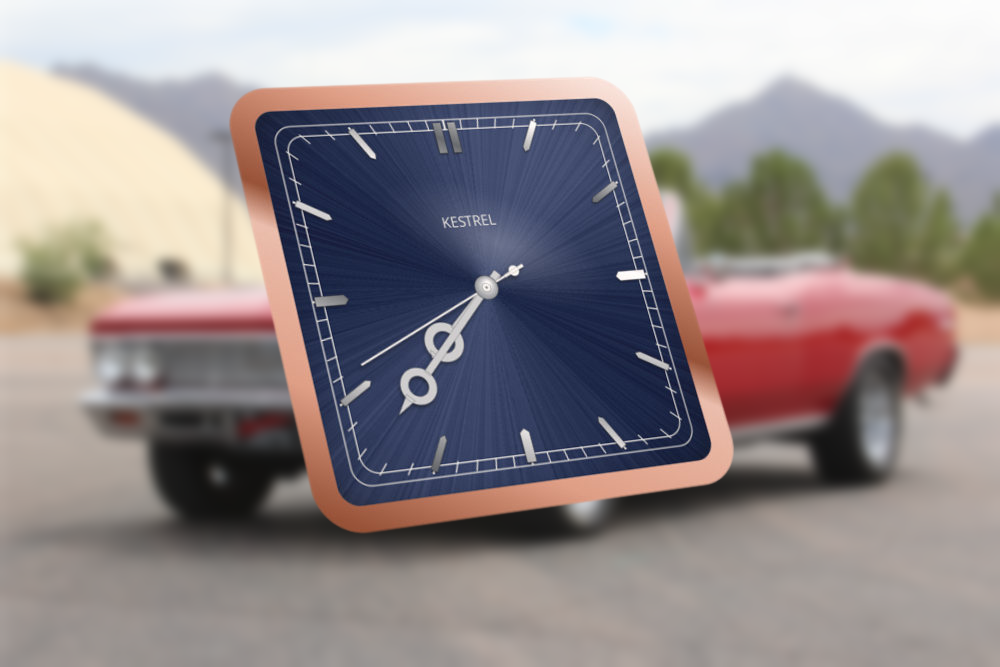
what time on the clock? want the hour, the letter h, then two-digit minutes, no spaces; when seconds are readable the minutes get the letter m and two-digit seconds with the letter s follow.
7h37m41s
